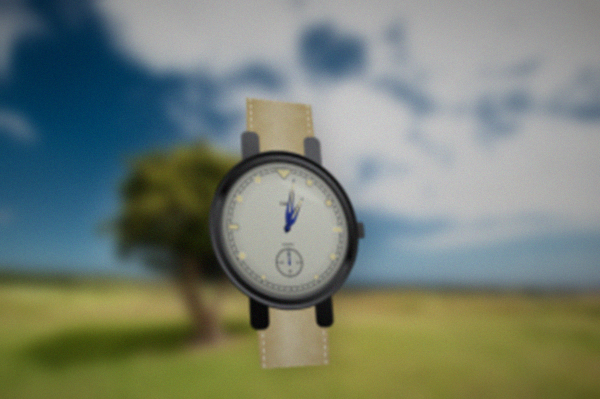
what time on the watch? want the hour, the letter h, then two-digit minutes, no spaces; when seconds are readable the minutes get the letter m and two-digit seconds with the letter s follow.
1h02
